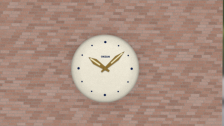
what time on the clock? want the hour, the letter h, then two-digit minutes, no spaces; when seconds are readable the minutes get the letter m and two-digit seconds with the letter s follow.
10h08
